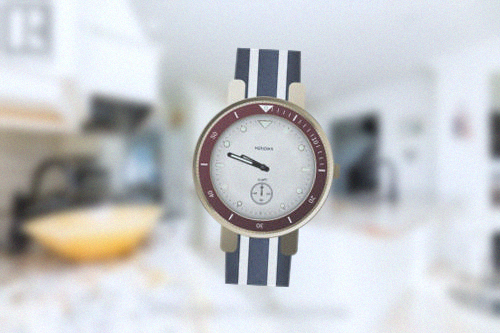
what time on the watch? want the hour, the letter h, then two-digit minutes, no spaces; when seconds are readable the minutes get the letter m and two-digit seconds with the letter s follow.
9h48
